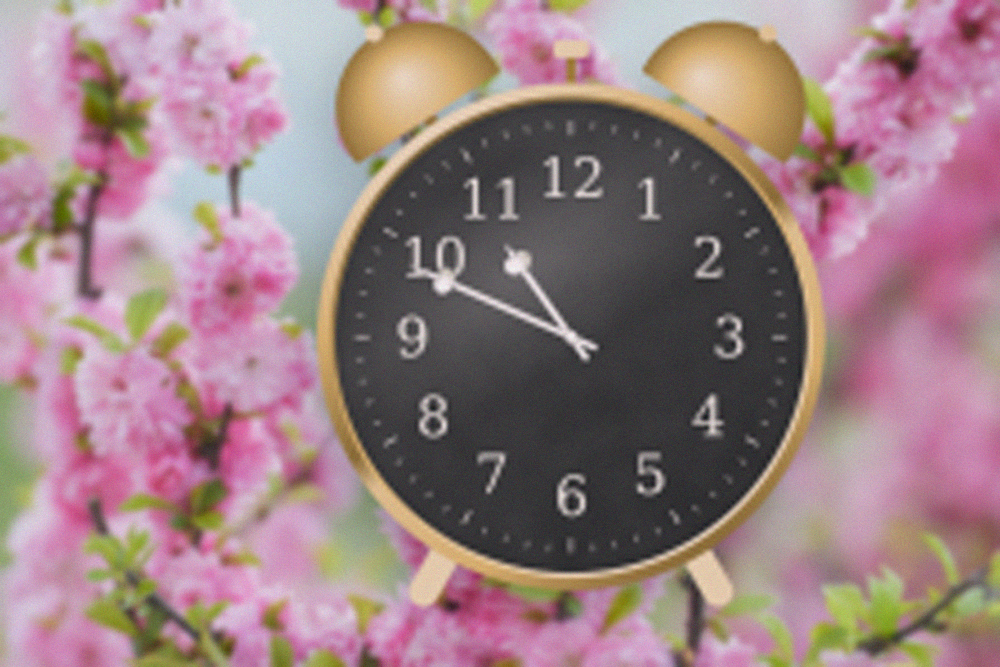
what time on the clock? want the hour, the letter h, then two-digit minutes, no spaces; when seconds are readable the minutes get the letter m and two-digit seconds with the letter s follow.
10h49
